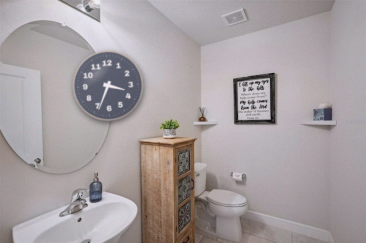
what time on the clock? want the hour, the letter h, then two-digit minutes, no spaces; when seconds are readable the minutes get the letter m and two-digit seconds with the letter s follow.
3h34
